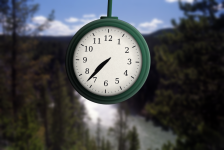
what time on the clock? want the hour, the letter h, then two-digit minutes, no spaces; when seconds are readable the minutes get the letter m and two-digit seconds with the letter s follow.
7h37
